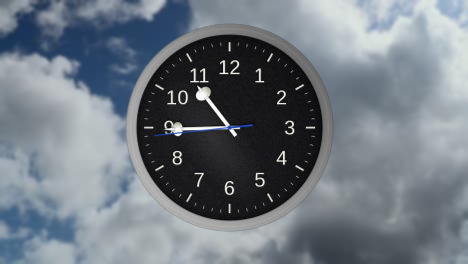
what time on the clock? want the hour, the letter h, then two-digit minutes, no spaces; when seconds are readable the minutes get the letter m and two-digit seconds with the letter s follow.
10h44m44s
